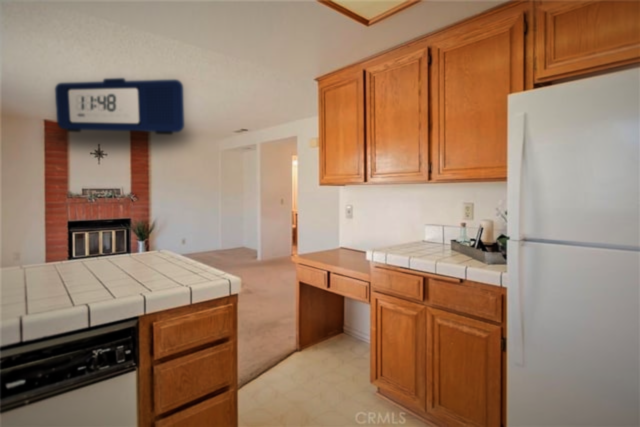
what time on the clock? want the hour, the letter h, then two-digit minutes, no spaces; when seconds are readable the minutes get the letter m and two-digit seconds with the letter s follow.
11h48
